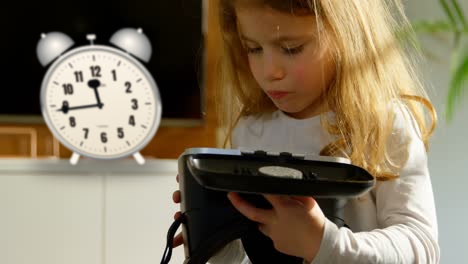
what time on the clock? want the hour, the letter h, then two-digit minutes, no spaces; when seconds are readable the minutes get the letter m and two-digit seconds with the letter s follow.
11h44
